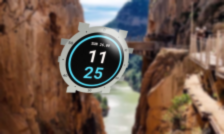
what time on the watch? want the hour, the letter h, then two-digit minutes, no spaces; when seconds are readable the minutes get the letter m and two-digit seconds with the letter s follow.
11h25
